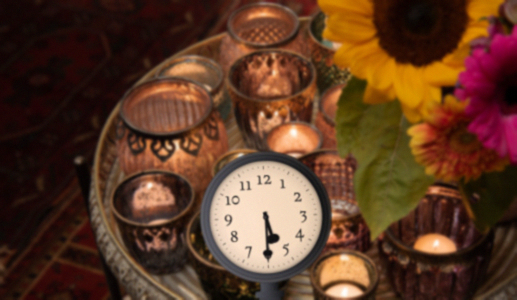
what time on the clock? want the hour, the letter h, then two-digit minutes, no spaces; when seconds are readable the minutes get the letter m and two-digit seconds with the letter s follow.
5h30
